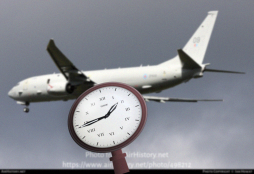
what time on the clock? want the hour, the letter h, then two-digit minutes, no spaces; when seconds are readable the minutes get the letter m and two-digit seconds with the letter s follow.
1h44
